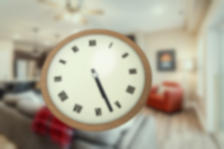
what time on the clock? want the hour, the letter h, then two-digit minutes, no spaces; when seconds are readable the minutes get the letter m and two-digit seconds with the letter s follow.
5h27
